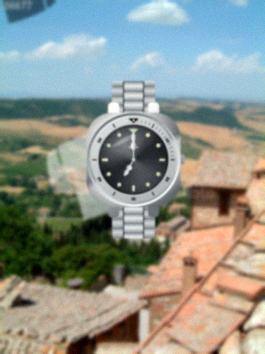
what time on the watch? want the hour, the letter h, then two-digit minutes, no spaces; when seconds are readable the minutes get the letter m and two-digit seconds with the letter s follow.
7h00
